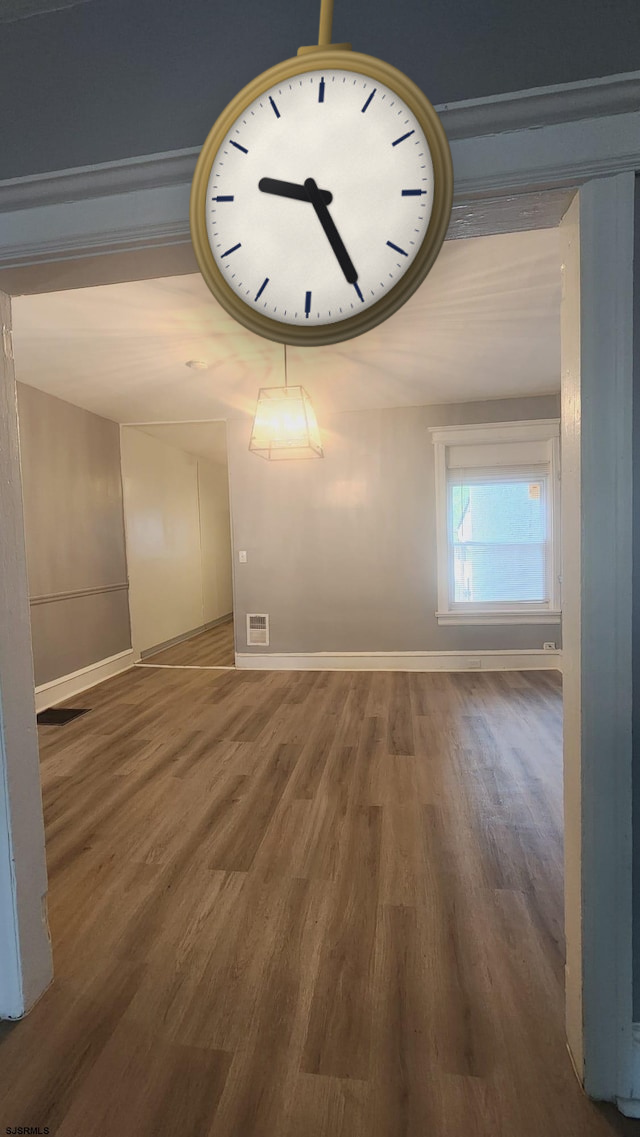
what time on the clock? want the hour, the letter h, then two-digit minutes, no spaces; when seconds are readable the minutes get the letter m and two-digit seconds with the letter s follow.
9h25
